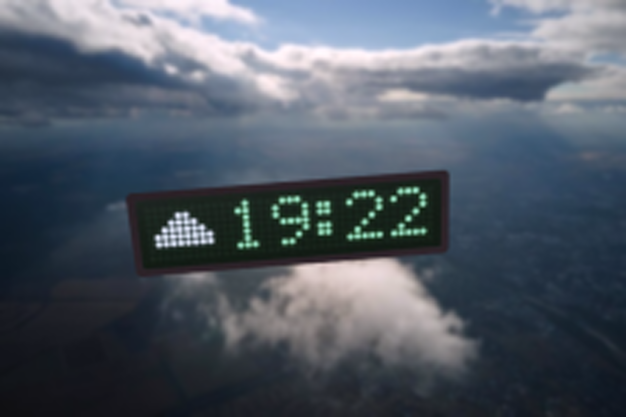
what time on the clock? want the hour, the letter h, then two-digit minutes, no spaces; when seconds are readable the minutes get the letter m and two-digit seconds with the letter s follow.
19h22
